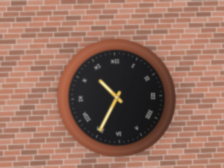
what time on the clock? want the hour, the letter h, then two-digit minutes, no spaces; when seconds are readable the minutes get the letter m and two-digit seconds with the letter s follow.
10h35
